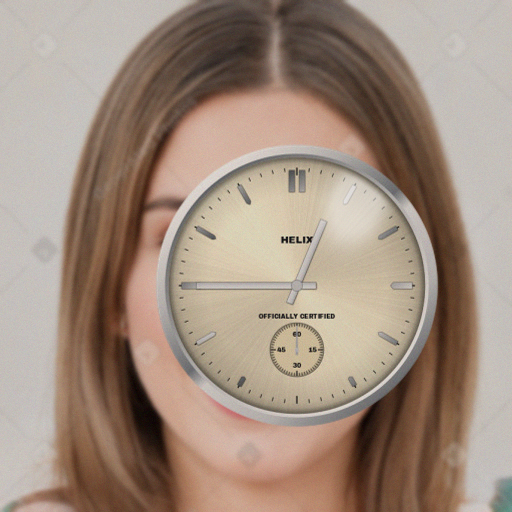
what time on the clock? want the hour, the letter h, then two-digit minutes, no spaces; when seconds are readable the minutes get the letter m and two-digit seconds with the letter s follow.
12h45
